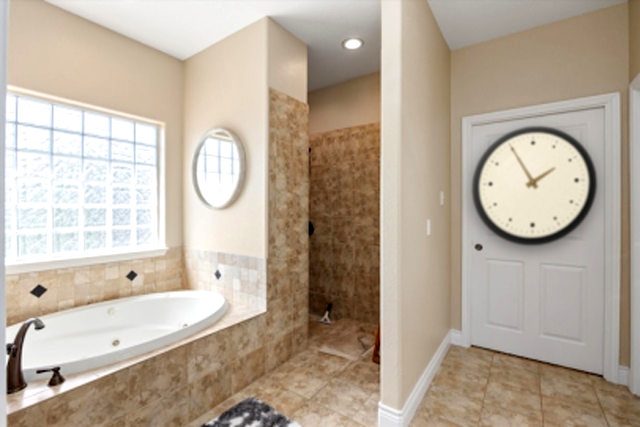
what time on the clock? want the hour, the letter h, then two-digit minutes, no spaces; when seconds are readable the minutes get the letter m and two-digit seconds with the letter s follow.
1h55
